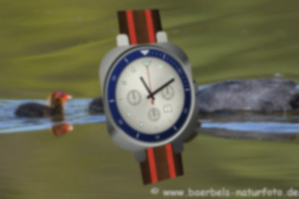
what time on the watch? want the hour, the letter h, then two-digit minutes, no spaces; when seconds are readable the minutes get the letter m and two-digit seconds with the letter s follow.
11h11
